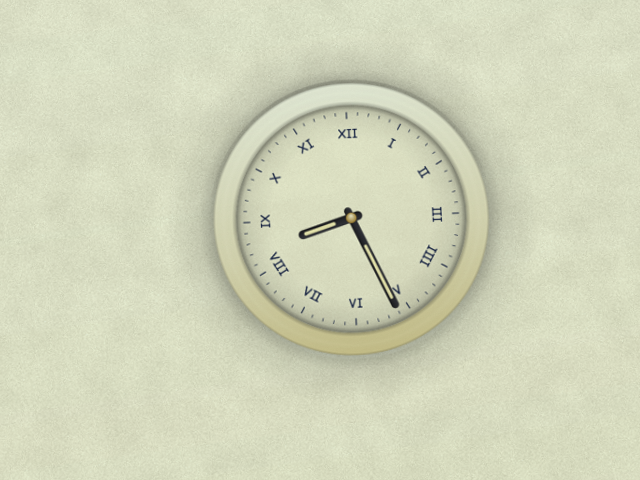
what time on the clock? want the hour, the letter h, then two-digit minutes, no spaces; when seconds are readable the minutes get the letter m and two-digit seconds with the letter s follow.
8h26
